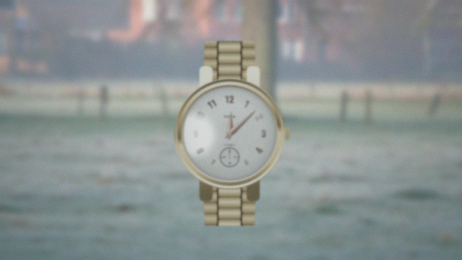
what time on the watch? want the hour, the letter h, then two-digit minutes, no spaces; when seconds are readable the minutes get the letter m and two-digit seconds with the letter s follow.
12h08
